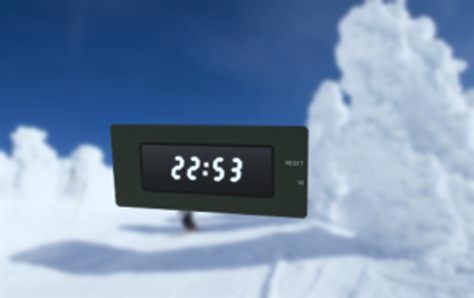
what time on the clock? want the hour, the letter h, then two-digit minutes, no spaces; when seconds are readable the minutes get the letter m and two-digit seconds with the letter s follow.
22h53
